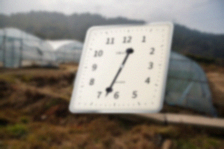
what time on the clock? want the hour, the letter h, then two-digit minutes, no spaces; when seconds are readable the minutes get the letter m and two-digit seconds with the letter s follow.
12h33
